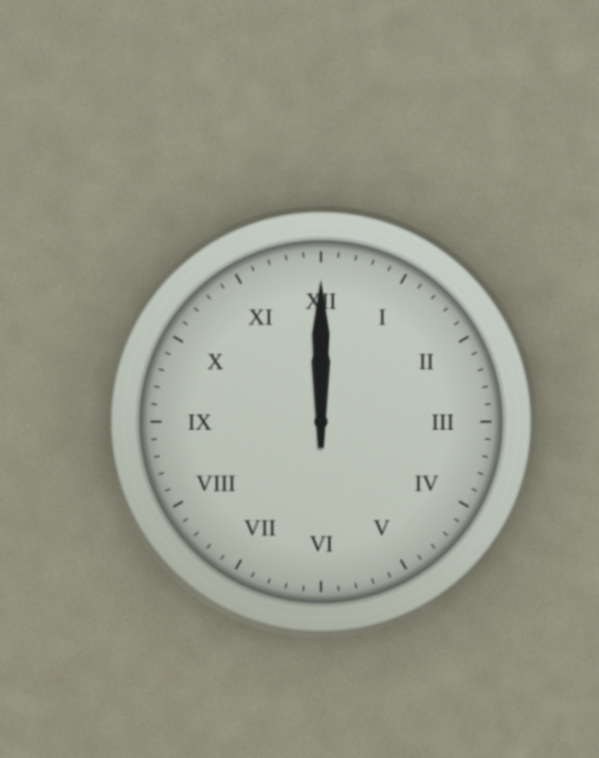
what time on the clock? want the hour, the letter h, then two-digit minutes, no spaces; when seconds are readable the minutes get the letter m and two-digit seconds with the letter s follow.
12h00
